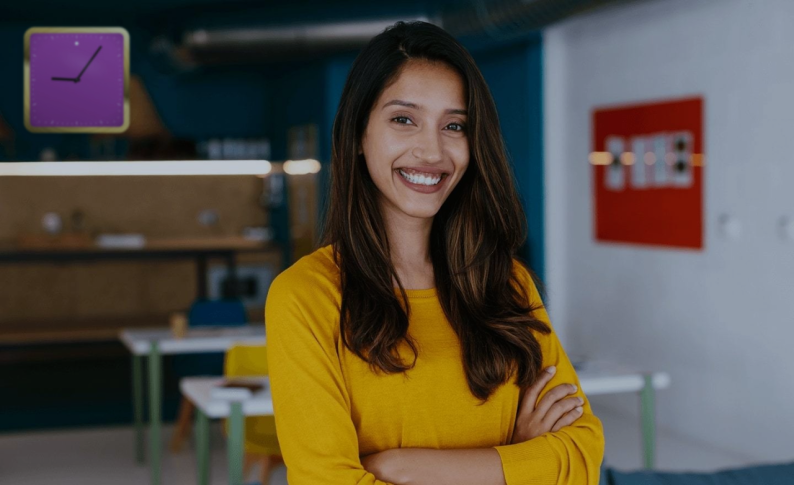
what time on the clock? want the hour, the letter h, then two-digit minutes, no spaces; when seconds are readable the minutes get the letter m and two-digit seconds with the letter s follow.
9h06
